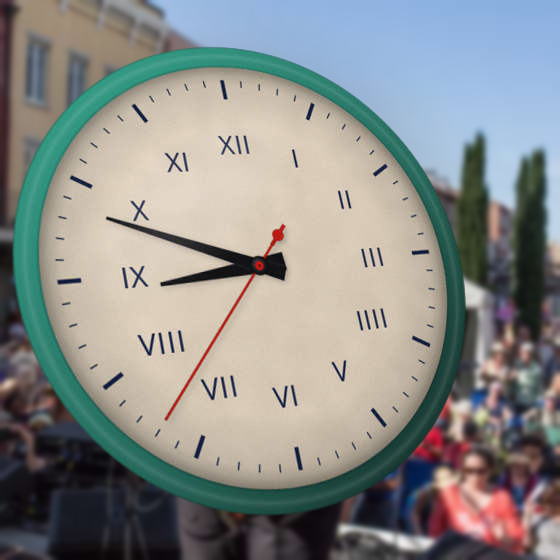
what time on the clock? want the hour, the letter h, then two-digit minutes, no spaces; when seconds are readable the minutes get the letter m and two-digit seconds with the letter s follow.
8h48m37s
